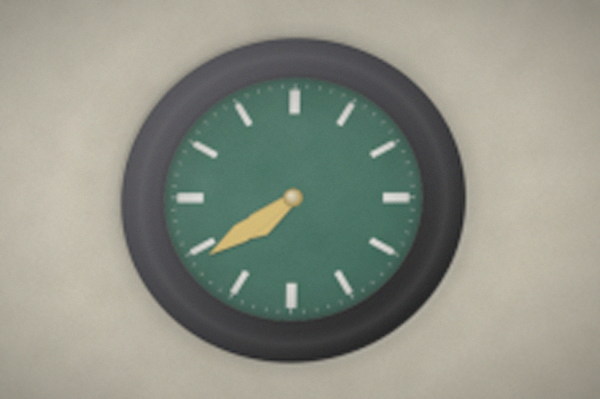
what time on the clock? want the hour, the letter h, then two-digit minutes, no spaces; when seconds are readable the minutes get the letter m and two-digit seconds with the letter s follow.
7h39
